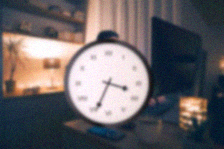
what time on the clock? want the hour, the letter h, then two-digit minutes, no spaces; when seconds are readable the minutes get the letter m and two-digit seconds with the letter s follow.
3h34
